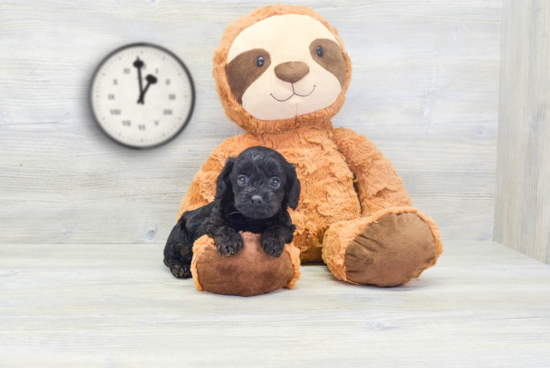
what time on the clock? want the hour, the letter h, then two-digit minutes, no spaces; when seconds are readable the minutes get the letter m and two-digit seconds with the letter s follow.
12h59
